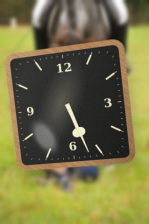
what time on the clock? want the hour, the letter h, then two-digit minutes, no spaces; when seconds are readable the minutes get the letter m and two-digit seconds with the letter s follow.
5h27
